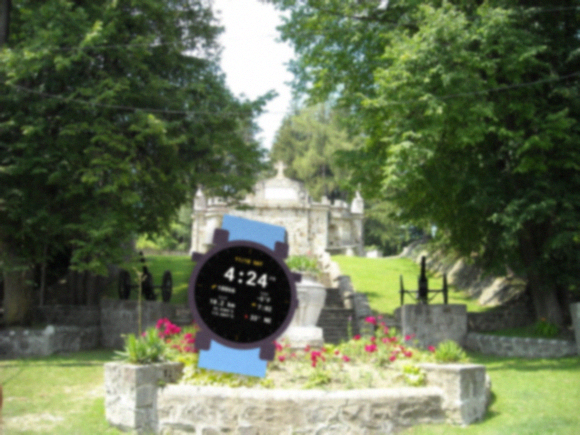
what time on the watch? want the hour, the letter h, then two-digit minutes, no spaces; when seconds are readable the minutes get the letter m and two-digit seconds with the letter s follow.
4h24
